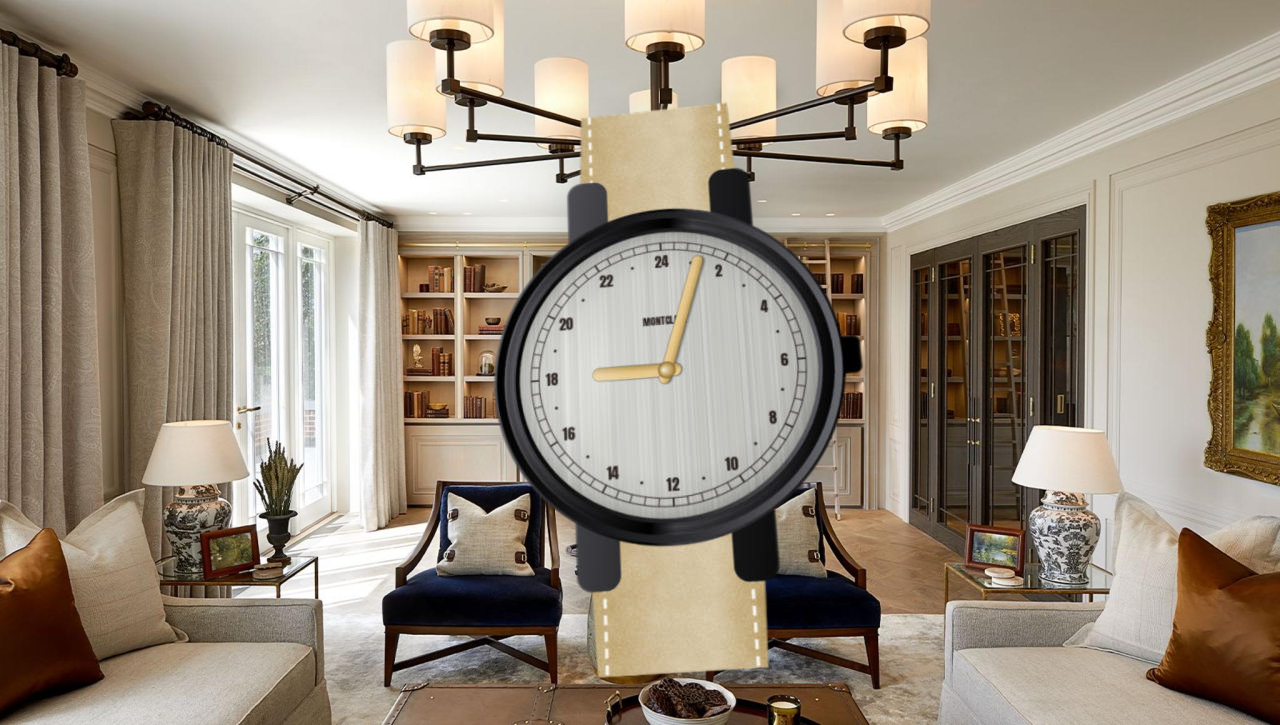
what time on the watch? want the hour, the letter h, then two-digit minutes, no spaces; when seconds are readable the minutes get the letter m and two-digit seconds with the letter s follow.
18h03
